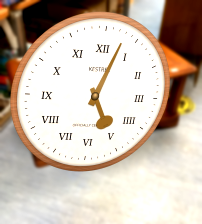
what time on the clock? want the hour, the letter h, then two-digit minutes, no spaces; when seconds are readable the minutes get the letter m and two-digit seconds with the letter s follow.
5h03
